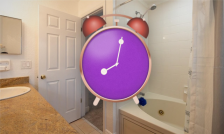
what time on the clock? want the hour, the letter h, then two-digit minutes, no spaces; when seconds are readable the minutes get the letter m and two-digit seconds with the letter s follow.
8h02
